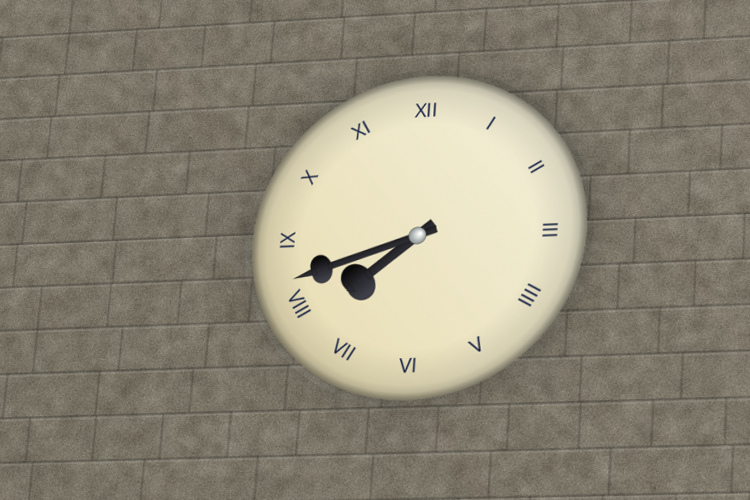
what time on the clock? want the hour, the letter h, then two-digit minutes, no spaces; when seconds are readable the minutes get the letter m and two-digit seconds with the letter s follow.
7h42
